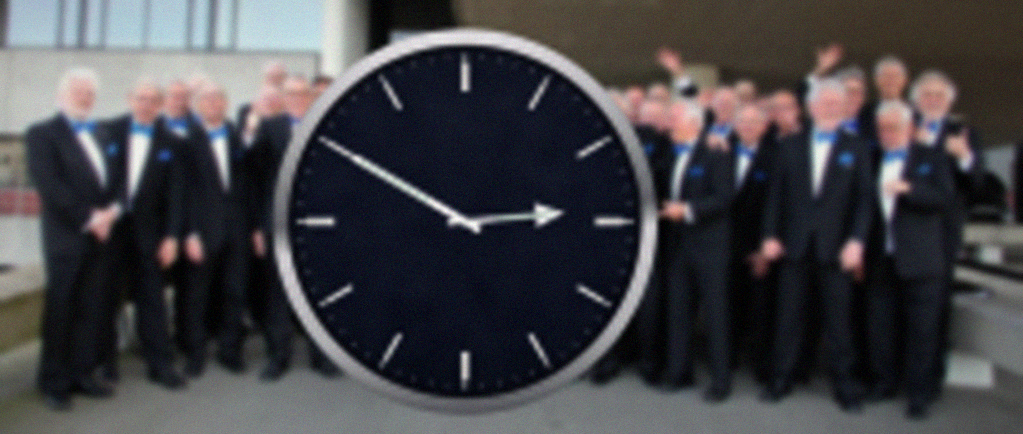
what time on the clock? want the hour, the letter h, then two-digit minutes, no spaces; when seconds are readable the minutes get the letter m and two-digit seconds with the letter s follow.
2h50
